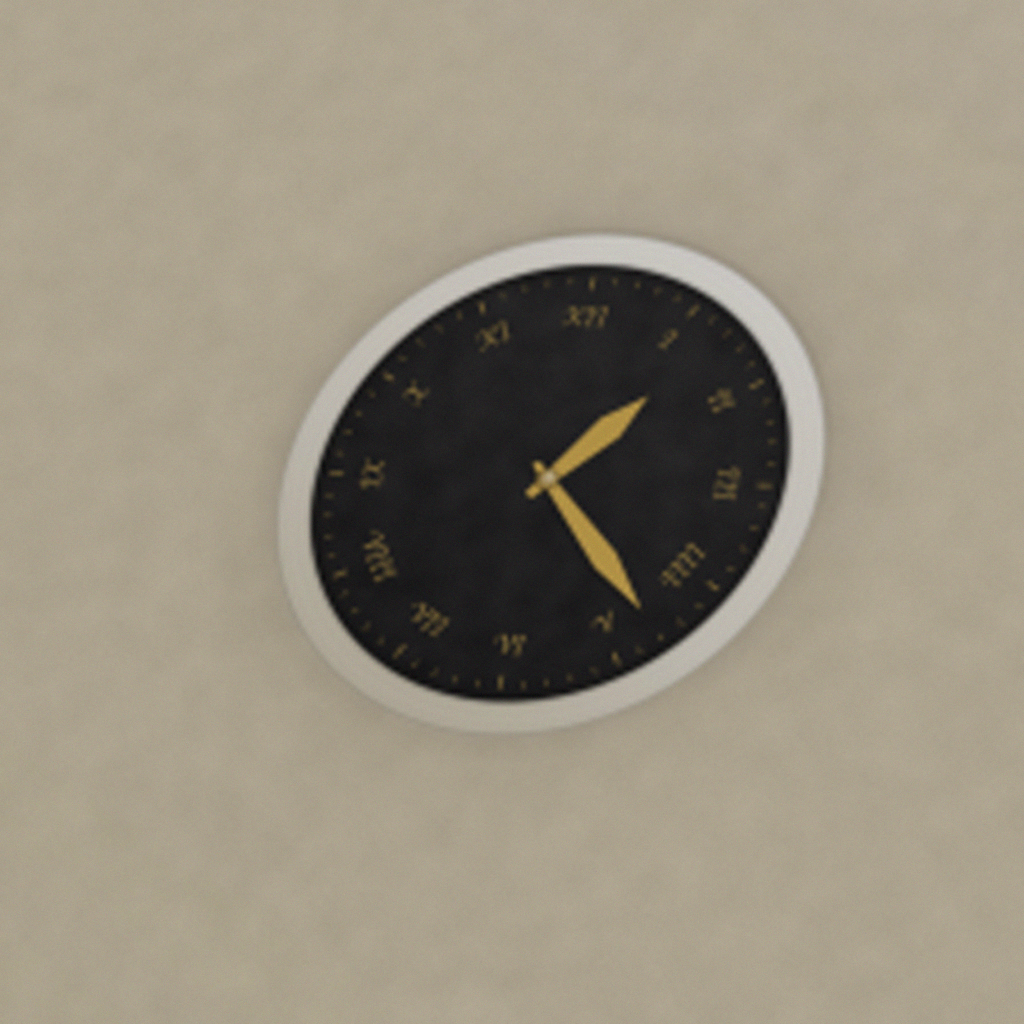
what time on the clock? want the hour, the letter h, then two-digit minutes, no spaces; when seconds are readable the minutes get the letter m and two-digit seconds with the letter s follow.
1h23
